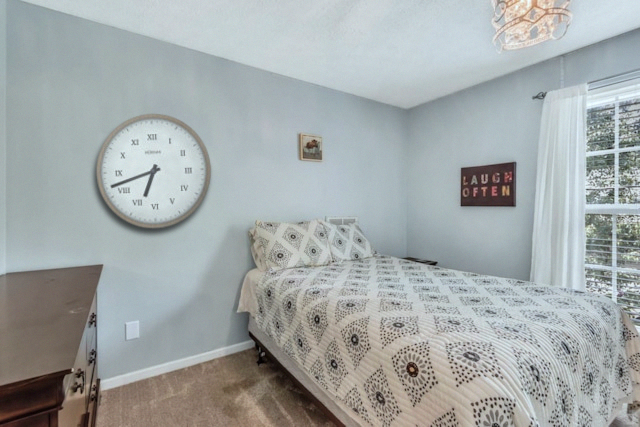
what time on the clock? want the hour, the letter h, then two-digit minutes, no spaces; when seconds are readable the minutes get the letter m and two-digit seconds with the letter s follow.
6h42
